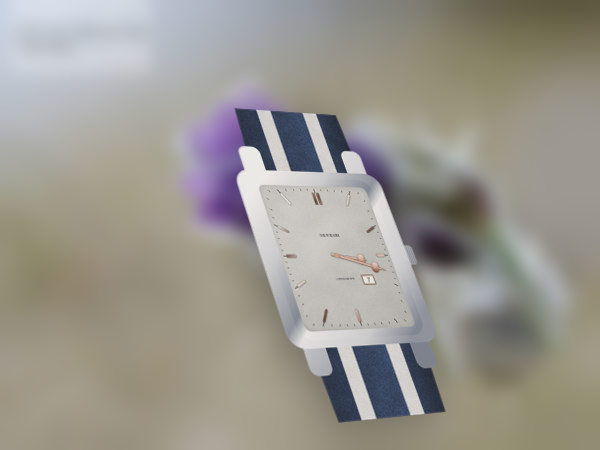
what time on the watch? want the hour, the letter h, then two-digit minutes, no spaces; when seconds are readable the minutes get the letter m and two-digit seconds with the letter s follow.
3h18
